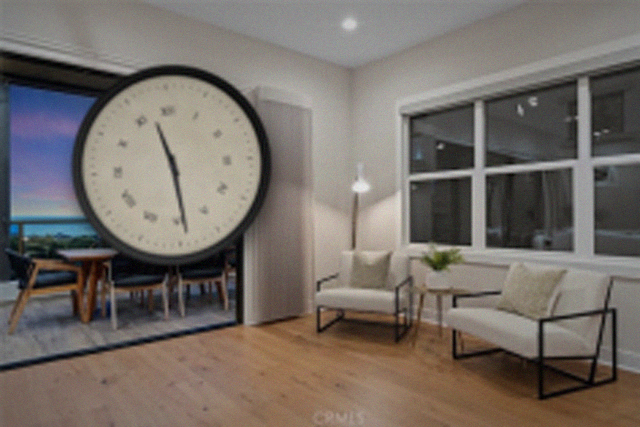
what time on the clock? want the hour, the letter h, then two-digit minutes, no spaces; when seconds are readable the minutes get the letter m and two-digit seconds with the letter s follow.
11h29
